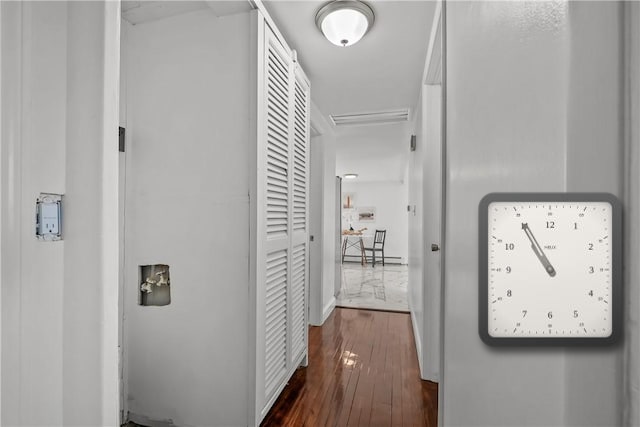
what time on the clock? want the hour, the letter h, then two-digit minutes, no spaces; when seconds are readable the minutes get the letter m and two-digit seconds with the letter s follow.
10h55
